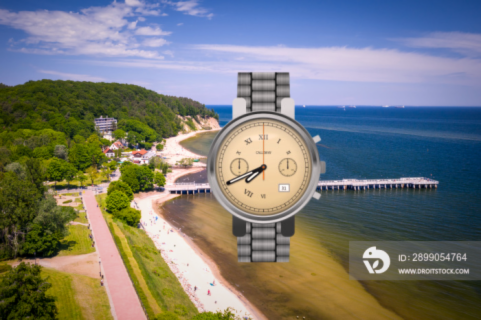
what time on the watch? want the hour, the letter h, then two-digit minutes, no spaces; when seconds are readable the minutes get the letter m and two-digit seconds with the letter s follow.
7h41
